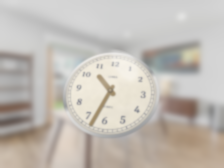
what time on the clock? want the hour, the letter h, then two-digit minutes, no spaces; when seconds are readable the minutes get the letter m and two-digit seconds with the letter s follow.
10h33
